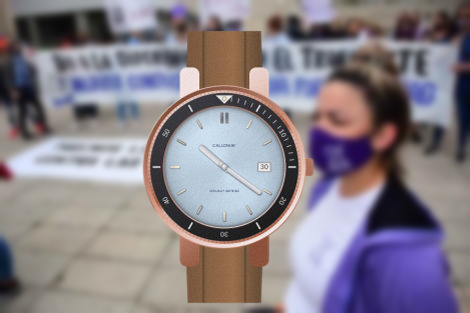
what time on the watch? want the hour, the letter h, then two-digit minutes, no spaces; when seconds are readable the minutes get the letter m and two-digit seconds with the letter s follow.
10h21
